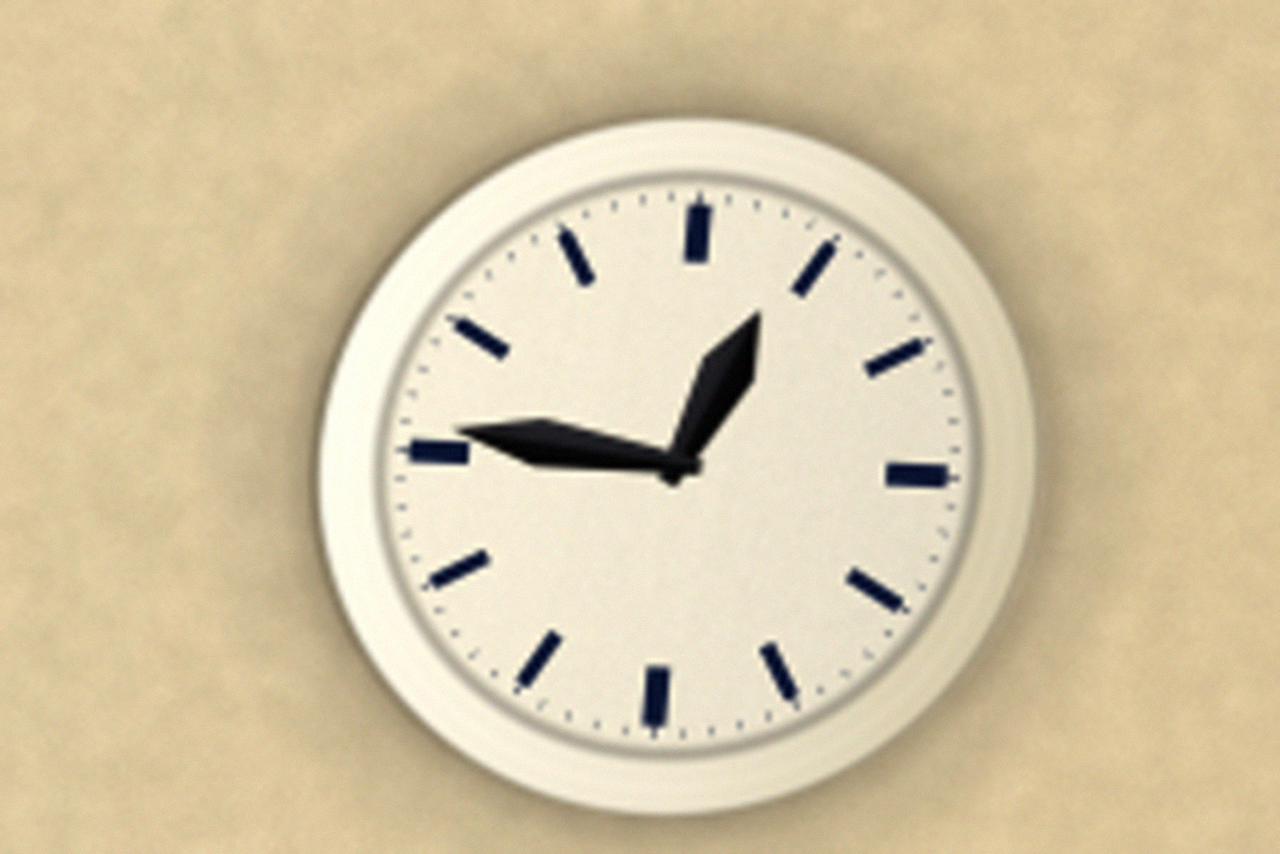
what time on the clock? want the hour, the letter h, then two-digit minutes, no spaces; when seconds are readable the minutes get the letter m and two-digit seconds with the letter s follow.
12h46
